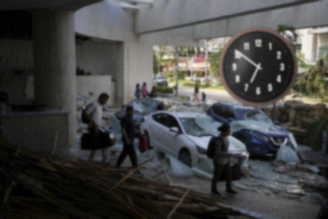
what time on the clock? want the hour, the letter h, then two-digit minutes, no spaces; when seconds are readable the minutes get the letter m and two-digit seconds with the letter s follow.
6h51
